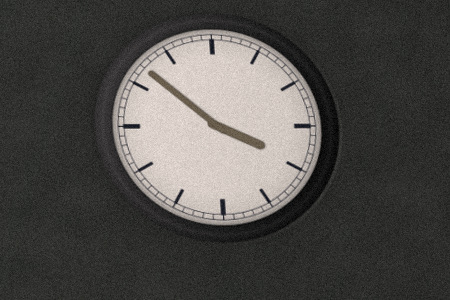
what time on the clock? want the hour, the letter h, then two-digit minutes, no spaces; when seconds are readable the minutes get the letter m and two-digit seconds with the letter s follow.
3h52
